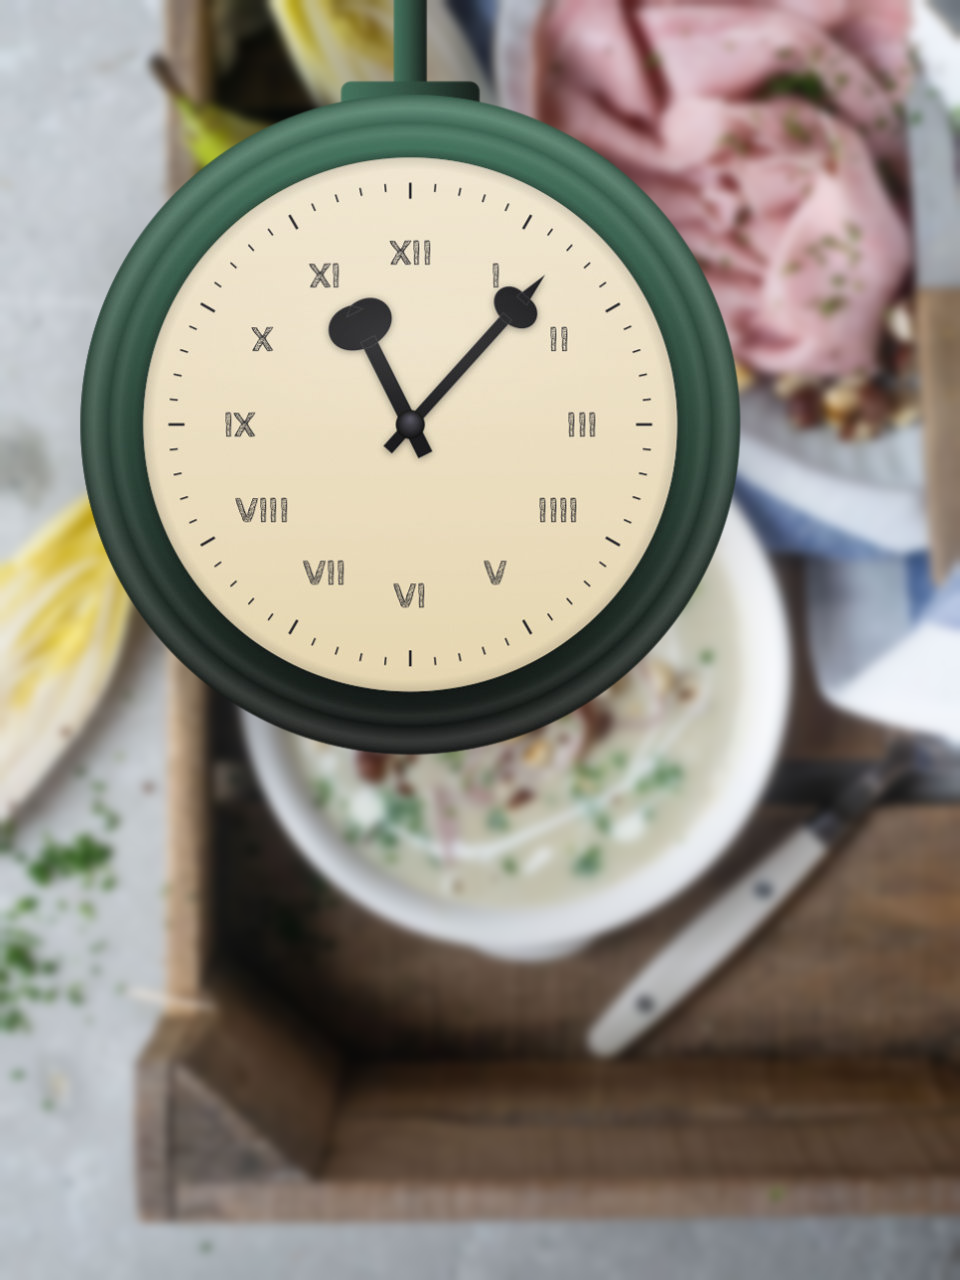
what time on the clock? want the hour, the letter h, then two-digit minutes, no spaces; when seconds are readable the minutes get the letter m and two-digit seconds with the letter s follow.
11h07
